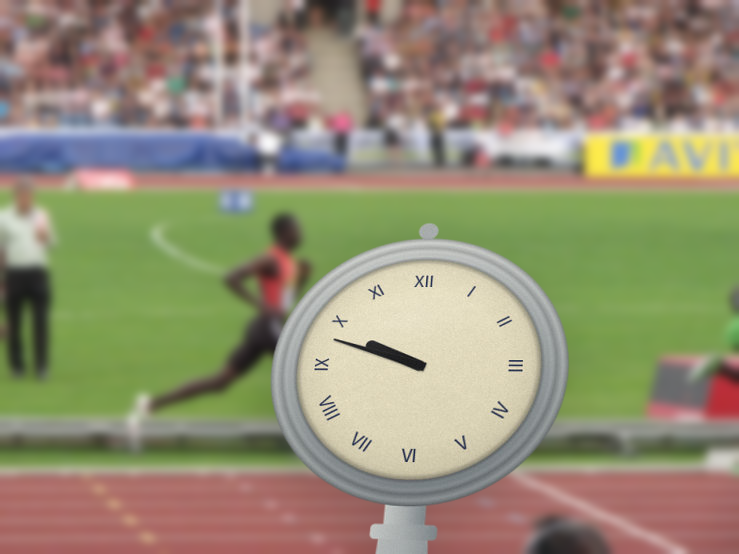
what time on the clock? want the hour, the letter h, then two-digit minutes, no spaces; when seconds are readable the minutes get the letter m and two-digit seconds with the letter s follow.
9h48
